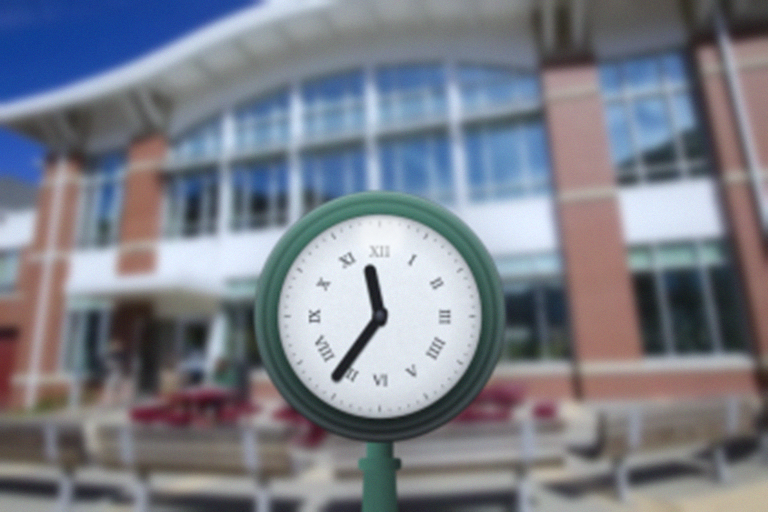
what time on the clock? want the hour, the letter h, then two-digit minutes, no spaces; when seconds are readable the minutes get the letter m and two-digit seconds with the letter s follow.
11h36
